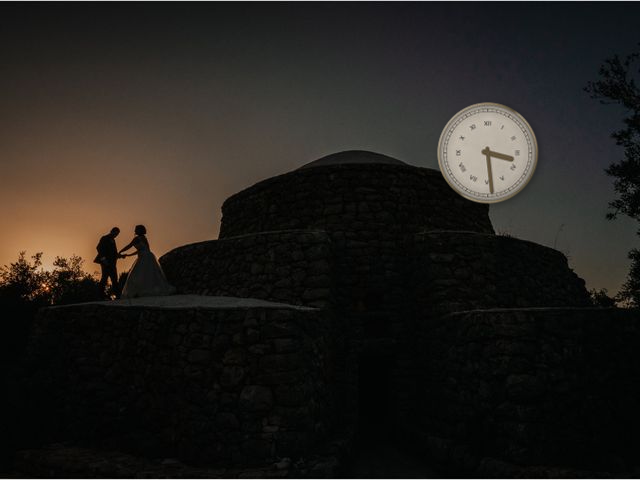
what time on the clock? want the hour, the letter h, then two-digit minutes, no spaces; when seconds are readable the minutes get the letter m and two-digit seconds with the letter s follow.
3h29
